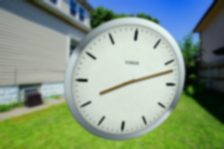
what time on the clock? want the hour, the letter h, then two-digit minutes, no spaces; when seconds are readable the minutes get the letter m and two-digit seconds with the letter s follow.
8h12
